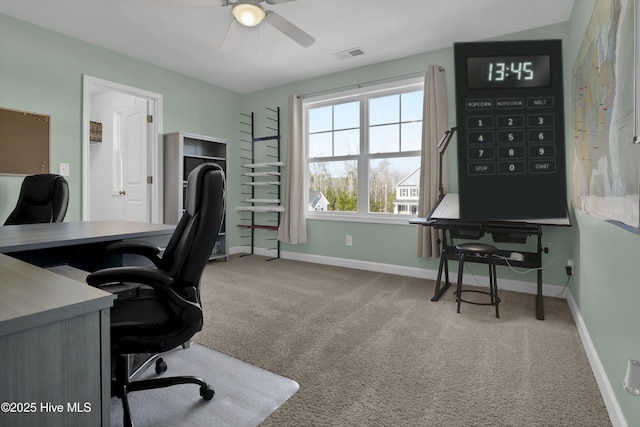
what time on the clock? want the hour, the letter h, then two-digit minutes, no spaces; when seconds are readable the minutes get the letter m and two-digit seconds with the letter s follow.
13h45
